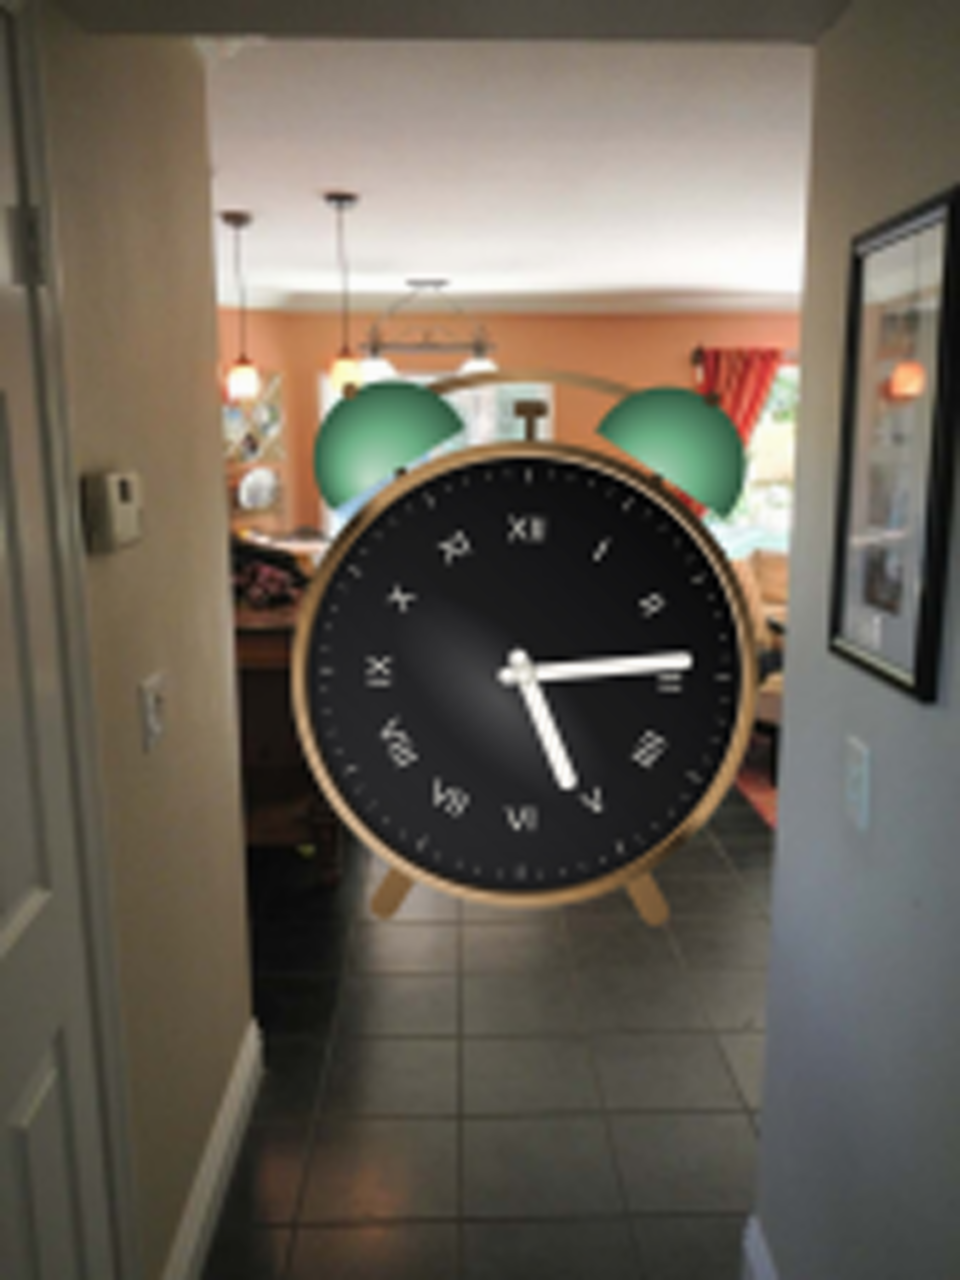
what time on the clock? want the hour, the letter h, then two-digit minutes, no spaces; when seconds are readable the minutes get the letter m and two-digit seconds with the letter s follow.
5h14
